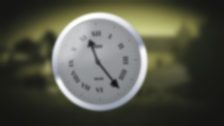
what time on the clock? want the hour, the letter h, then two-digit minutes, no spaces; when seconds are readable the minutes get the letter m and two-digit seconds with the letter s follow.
11h24
